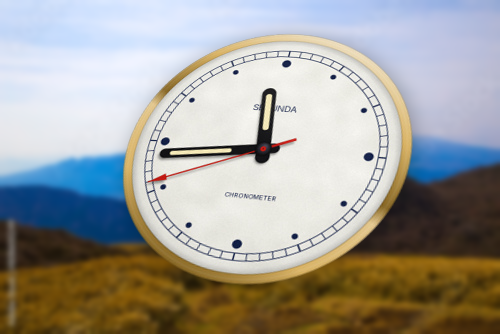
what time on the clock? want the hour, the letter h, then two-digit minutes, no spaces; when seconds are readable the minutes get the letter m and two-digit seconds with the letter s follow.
11h43m41s
